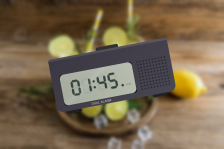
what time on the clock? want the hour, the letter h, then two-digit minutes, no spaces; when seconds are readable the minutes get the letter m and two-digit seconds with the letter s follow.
1h45
